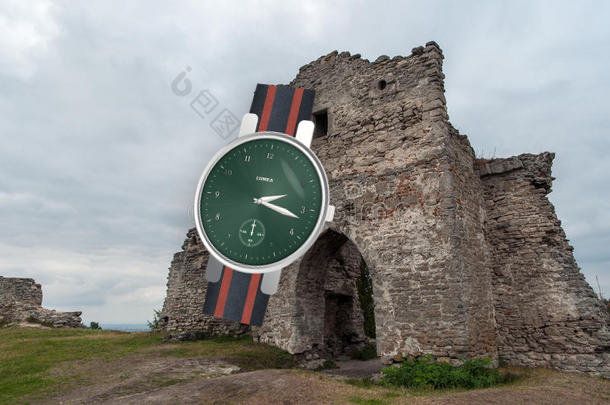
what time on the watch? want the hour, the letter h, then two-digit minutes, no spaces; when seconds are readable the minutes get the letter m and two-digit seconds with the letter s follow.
2h17
